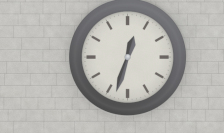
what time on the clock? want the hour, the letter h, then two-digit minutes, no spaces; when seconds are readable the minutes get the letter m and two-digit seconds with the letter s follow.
12h33
